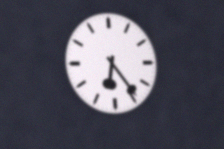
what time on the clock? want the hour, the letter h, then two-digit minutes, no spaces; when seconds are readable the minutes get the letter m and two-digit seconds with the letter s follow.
6h24
